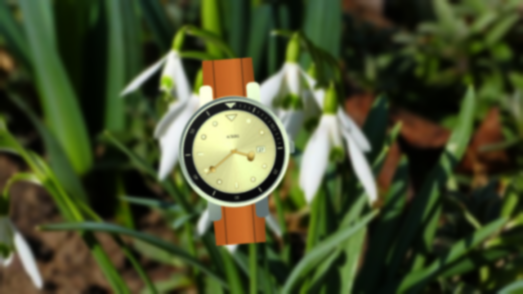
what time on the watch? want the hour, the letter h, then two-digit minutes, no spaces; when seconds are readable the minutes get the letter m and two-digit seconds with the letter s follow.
3h39
